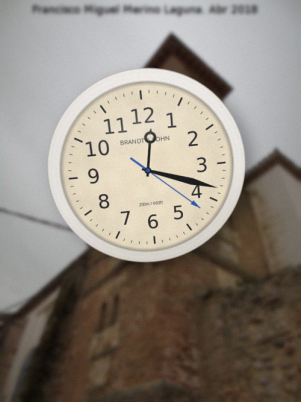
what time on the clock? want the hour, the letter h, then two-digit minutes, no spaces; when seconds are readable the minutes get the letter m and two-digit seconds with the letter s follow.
12h18m22s
